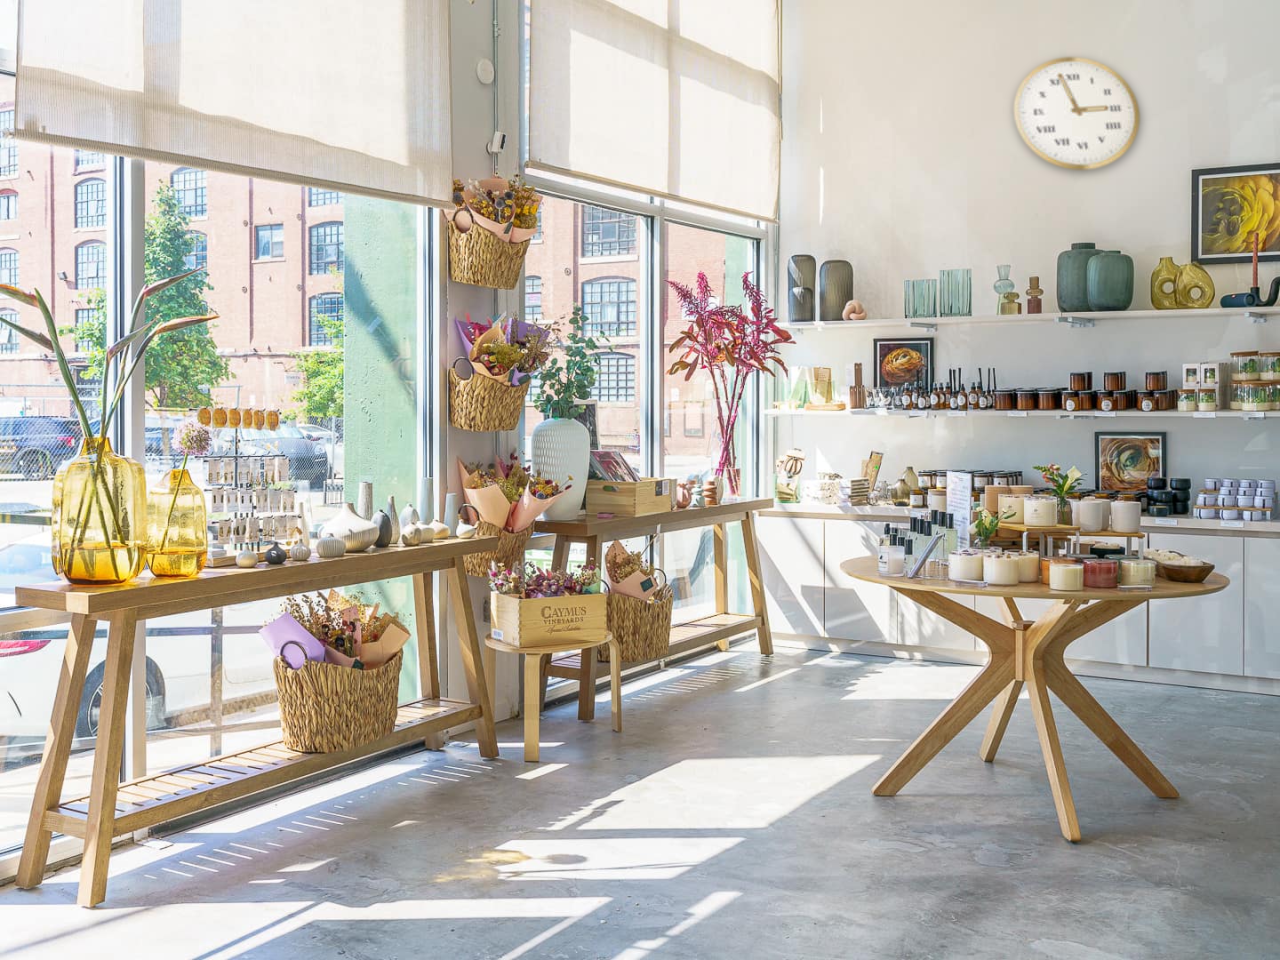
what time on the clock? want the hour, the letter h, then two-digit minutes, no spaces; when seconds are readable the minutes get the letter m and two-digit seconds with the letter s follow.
2h57
